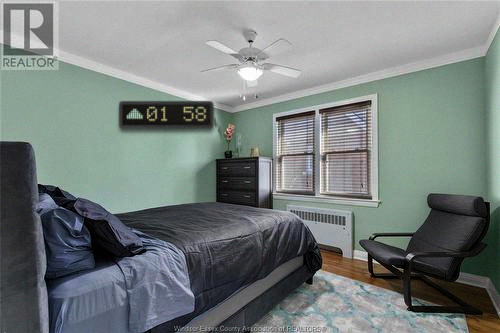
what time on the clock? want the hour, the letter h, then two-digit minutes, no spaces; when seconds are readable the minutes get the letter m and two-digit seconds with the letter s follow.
1h58
